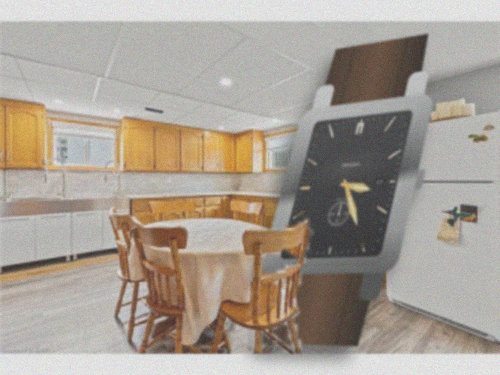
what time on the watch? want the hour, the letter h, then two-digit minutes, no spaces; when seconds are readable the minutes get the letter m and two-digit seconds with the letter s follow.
3h25
